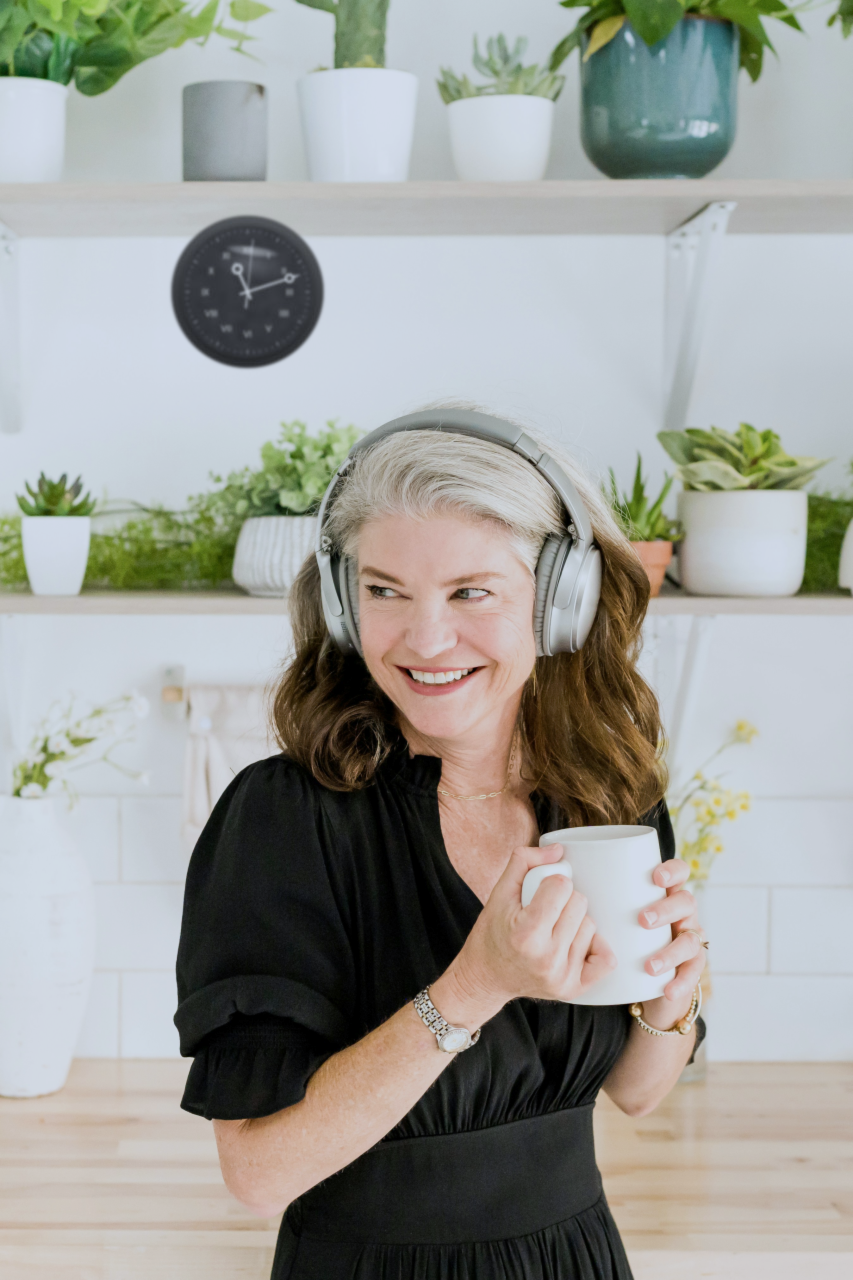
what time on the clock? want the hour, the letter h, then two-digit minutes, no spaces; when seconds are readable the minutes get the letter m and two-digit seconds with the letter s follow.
11h12m01s
